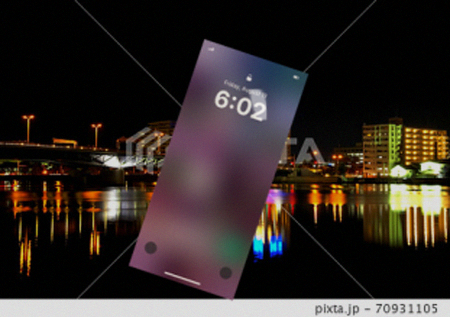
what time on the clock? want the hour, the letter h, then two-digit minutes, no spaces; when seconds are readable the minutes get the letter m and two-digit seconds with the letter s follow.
6h02
